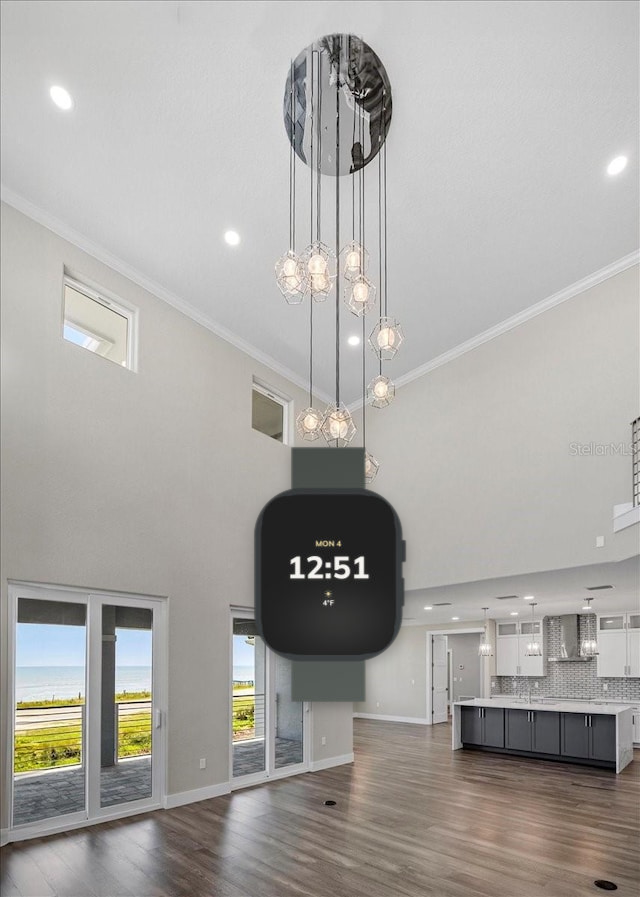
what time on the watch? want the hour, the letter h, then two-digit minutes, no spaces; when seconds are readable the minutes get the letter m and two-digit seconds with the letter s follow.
12h51
